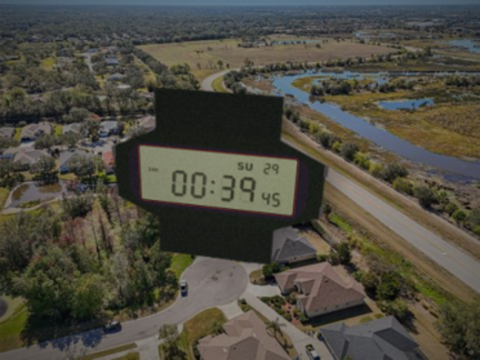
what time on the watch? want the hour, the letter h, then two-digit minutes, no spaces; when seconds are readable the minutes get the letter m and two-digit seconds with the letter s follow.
0h39m45s
